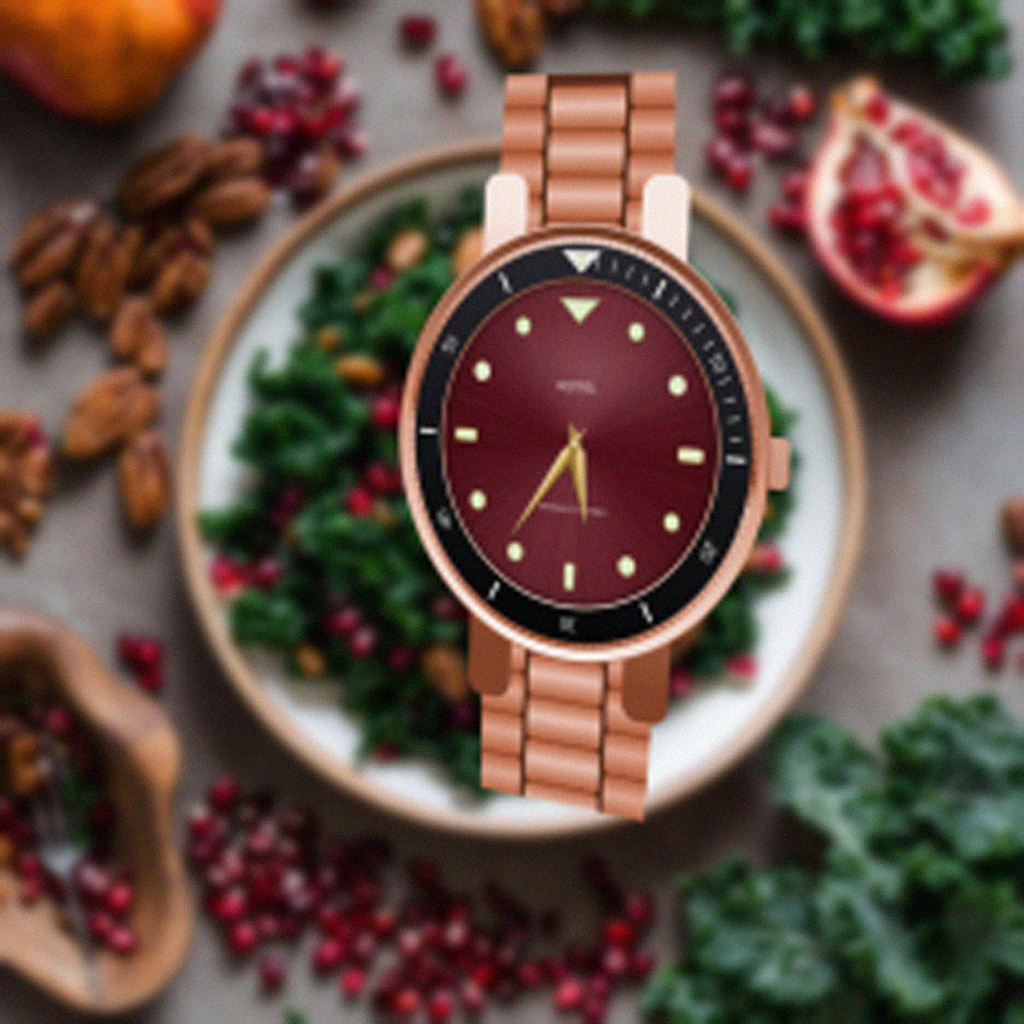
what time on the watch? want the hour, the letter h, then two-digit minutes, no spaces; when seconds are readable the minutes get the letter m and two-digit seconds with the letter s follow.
5h36
